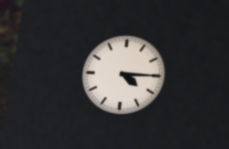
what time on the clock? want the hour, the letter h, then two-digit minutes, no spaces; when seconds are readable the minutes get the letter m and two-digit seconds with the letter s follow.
4h15
